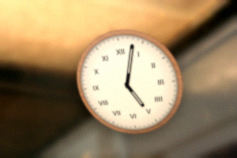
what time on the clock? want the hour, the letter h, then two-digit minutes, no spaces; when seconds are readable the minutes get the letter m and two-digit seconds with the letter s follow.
5h03
